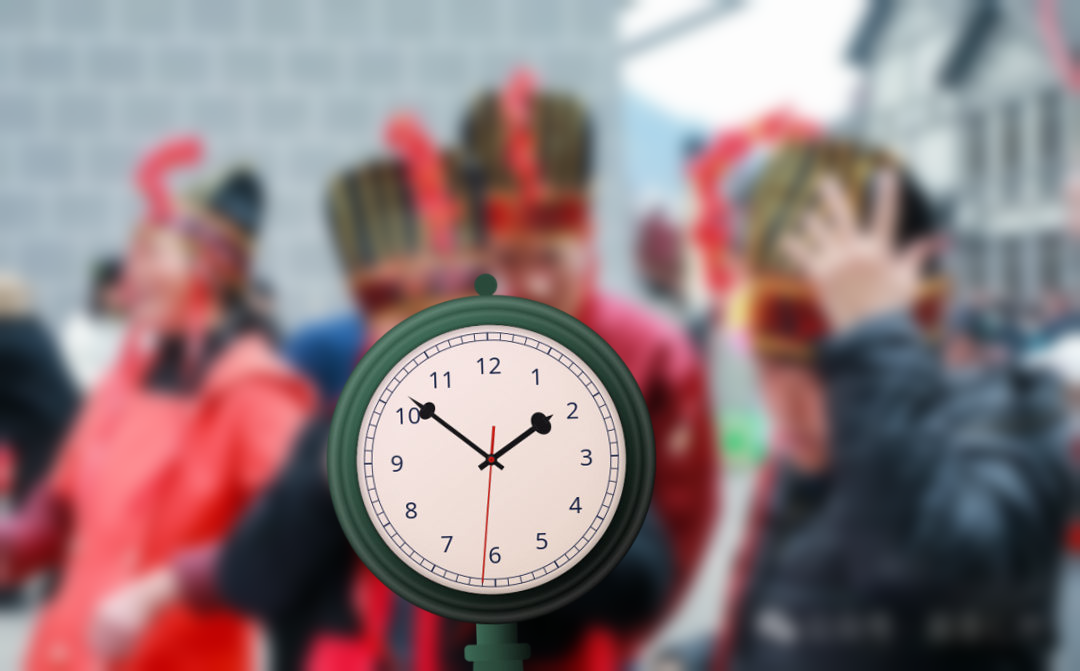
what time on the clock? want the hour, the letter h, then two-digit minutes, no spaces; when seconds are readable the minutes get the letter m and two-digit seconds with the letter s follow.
1h51m31s
